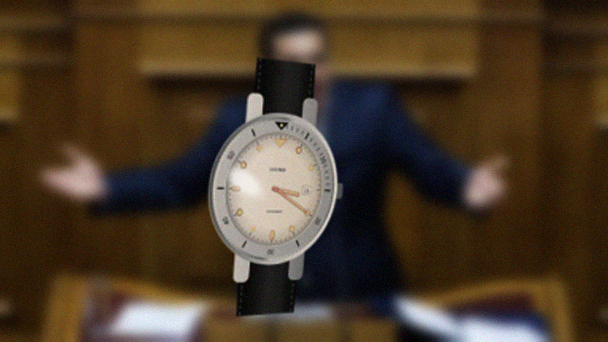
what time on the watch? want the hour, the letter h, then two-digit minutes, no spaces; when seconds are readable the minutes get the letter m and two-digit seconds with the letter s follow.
3h20
